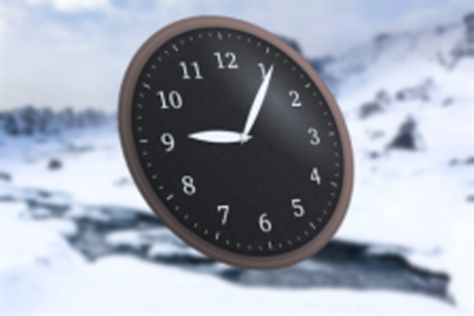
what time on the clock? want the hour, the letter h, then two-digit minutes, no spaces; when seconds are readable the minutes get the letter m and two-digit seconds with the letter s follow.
9h06
